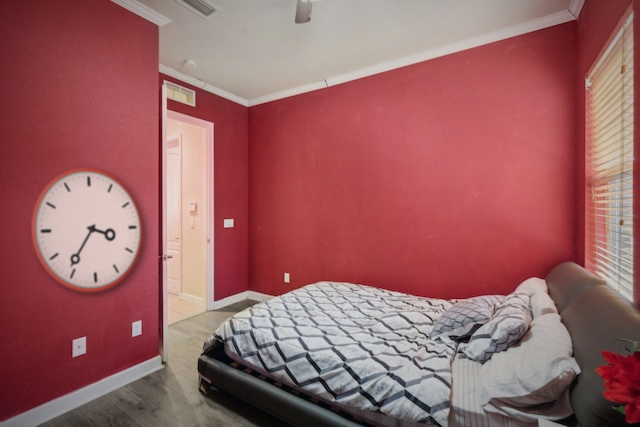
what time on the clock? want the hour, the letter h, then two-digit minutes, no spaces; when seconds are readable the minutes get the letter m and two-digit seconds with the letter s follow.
3h36
